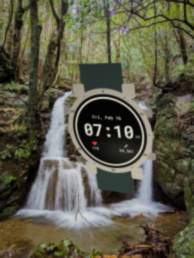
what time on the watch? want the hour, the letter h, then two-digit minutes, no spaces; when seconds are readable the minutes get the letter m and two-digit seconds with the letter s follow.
7h10
